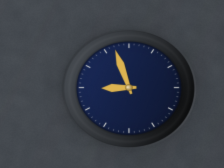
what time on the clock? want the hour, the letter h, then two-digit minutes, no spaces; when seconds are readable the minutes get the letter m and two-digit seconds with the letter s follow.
8h57
